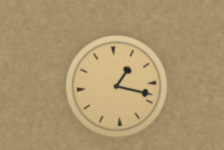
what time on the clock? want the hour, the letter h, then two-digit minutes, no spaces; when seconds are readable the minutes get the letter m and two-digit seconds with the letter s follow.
1h18
